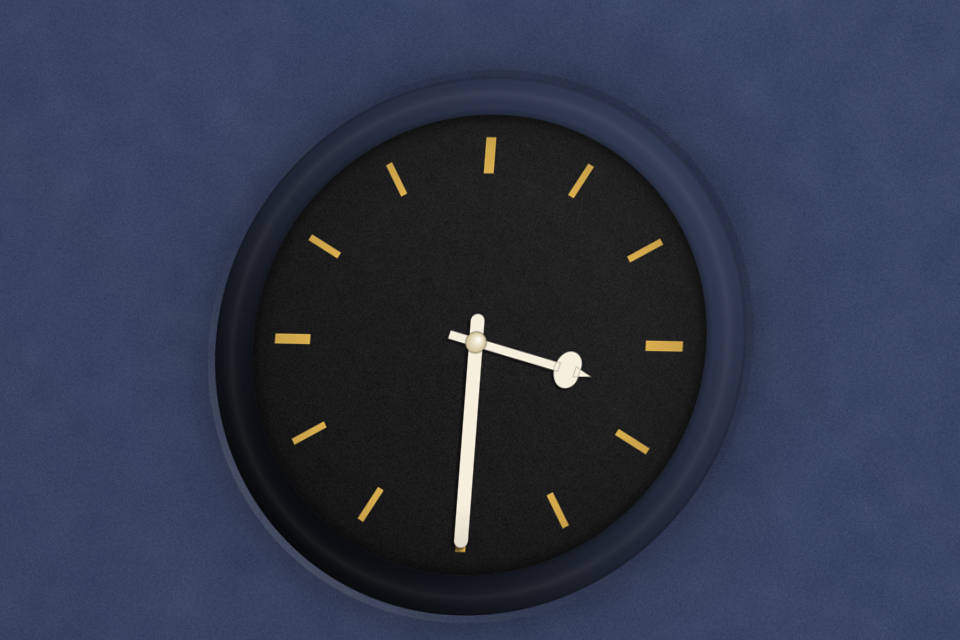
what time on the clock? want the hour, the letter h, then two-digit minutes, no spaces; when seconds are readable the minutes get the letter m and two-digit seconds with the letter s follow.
3h30
